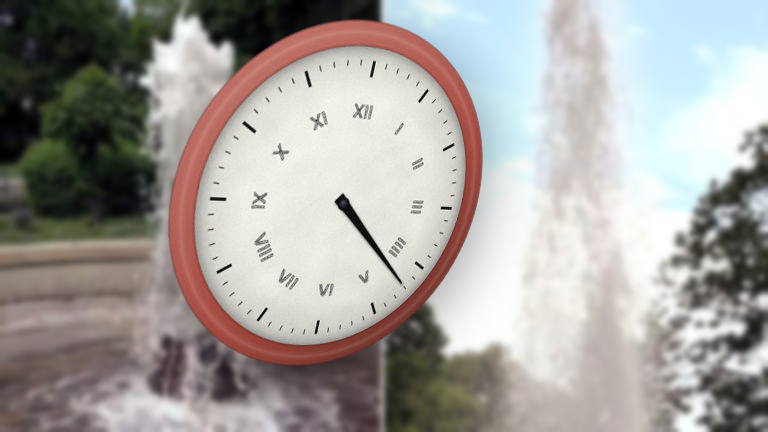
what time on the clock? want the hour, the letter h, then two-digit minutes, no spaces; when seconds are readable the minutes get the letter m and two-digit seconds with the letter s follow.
4h22
